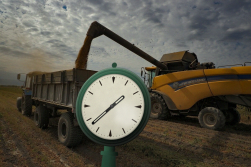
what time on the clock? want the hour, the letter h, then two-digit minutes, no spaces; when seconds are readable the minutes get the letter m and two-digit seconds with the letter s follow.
1h38
